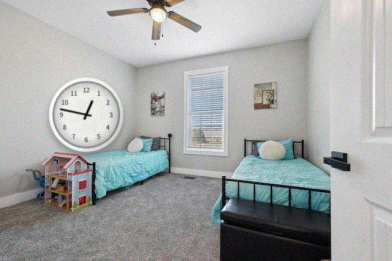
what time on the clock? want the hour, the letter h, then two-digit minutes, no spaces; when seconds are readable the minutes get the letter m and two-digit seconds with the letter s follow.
12h47
